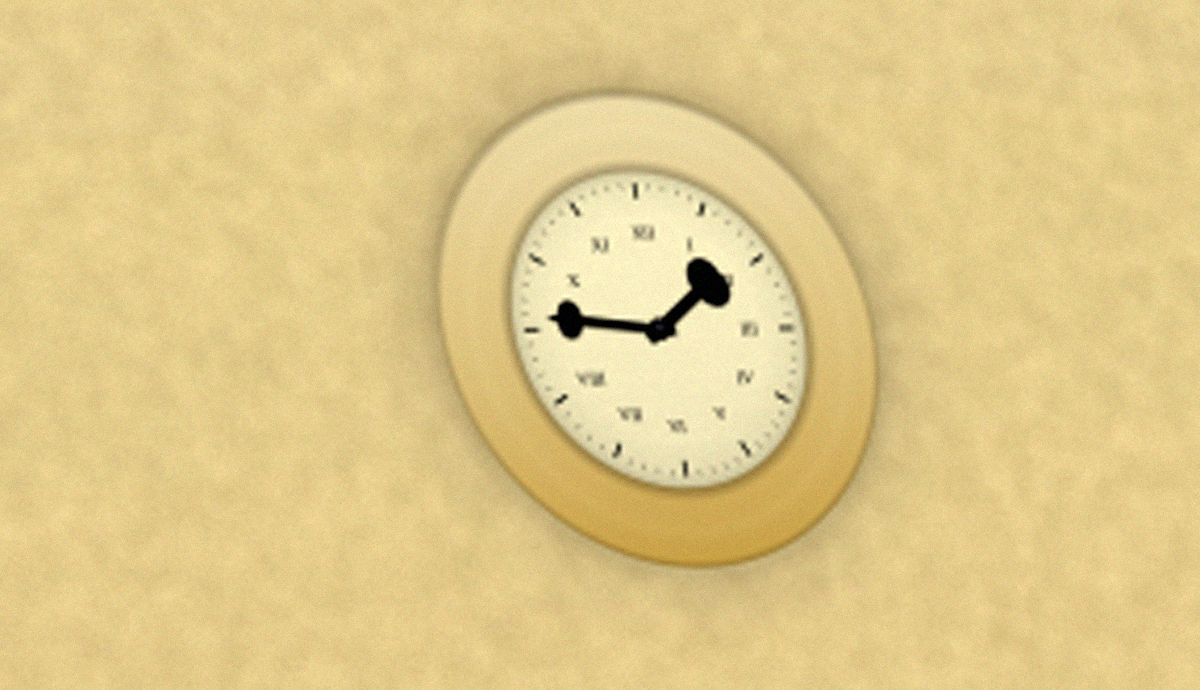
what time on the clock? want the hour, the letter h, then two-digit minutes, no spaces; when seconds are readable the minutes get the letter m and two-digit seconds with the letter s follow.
1h46
